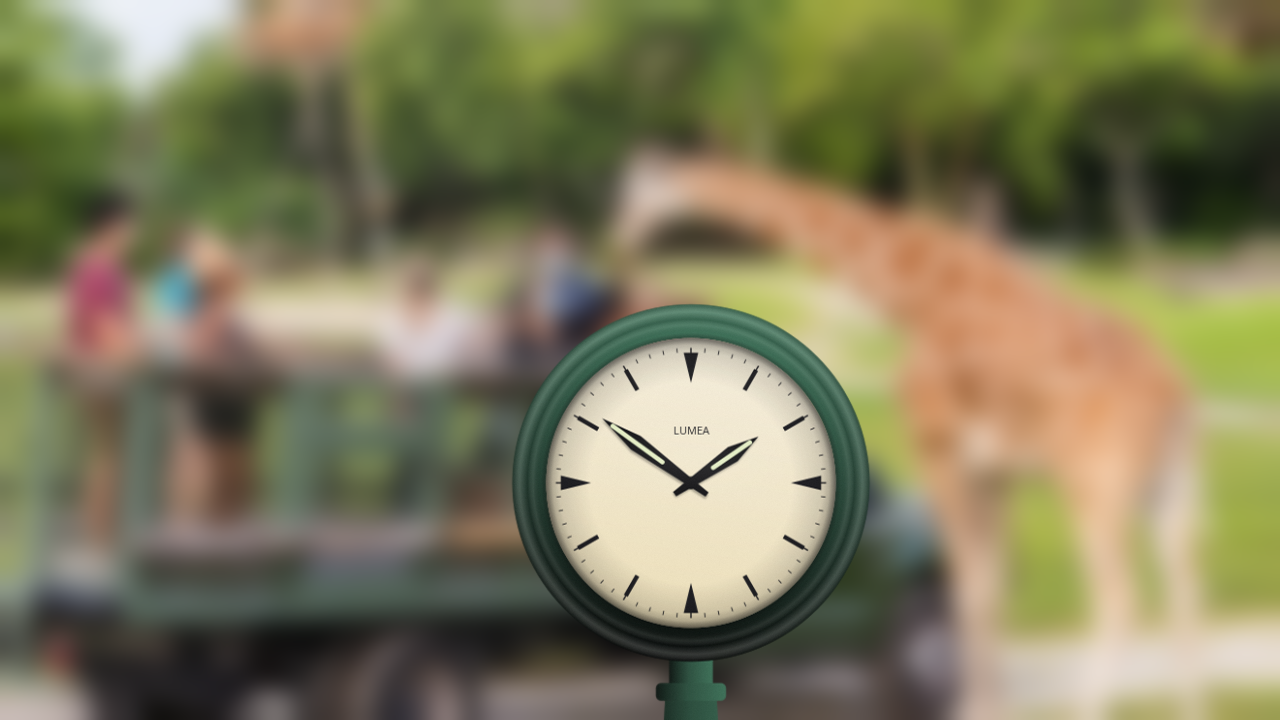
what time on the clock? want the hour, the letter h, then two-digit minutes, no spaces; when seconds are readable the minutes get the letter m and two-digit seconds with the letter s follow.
1h51
